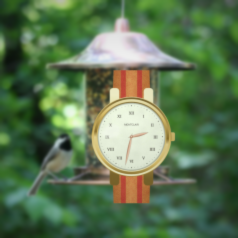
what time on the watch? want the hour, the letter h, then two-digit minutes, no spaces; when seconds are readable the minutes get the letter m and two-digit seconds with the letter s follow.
2h32
